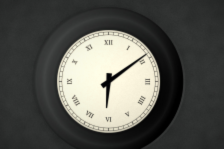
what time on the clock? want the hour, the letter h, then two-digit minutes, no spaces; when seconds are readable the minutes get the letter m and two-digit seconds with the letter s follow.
6h09
